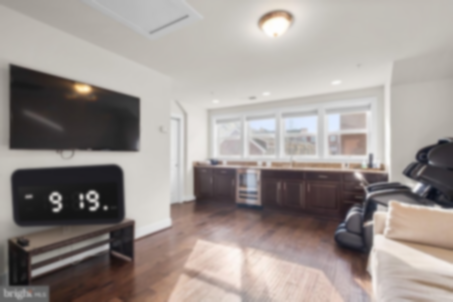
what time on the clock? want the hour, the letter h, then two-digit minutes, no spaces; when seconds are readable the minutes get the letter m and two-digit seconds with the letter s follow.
9h19
